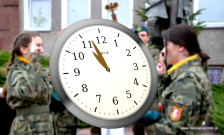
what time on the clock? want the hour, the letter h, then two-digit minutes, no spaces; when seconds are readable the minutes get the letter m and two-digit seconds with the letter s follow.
10h57
